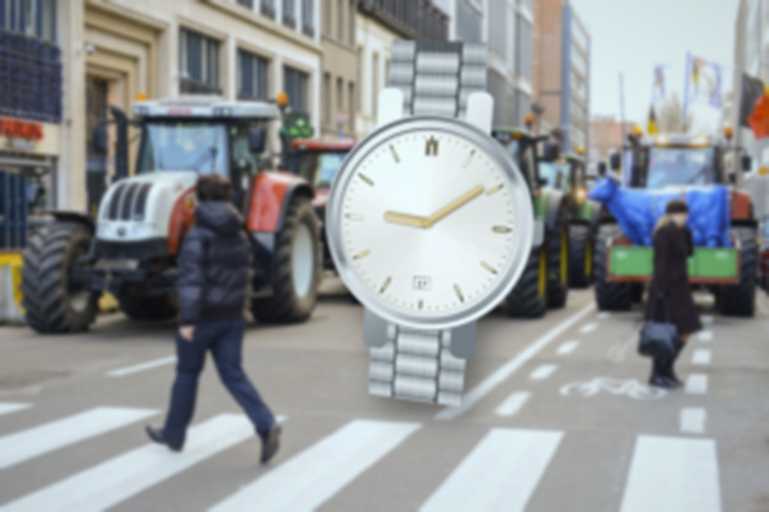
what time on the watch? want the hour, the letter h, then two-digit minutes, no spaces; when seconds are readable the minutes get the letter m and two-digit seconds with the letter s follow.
9h09
